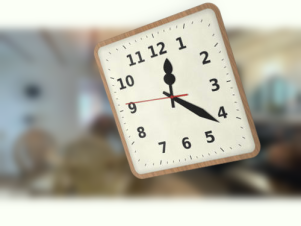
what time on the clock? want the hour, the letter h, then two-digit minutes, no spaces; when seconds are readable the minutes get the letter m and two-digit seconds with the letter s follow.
12h21m46s
